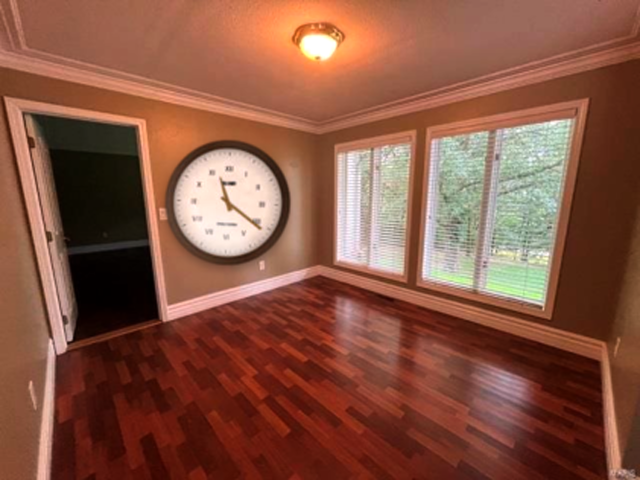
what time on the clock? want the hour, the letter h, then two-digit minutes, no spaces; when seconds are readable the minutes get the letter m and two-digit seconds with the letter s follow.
11h21
